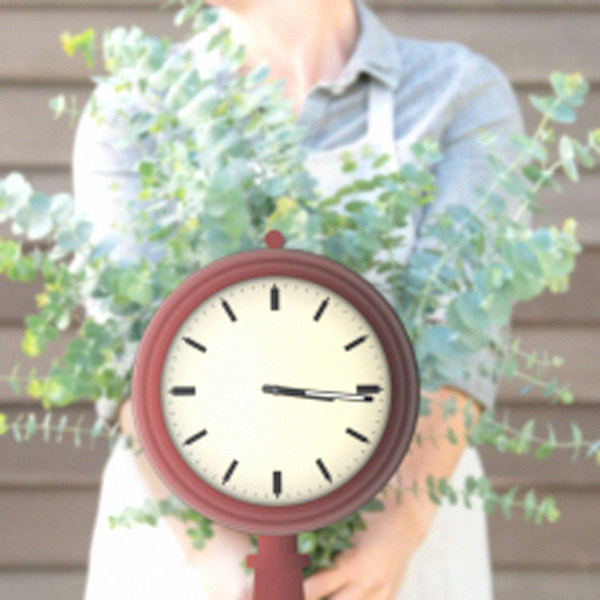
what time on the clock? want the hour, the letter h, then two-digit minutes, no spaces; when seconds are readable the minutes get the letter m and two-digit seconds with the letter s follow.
3h16
